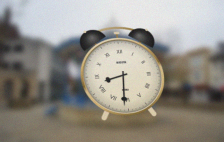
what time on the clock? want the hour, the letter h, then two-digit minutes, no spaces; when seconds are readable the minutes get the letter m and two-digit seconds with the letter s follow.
8h31
